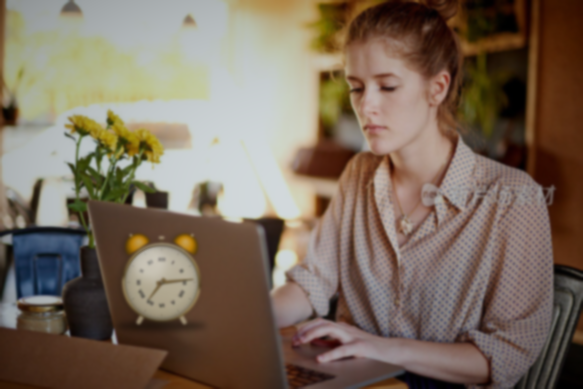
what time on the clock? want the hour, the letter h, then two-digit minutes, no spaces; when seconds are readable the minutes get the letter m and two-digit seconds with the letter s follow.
7h14
